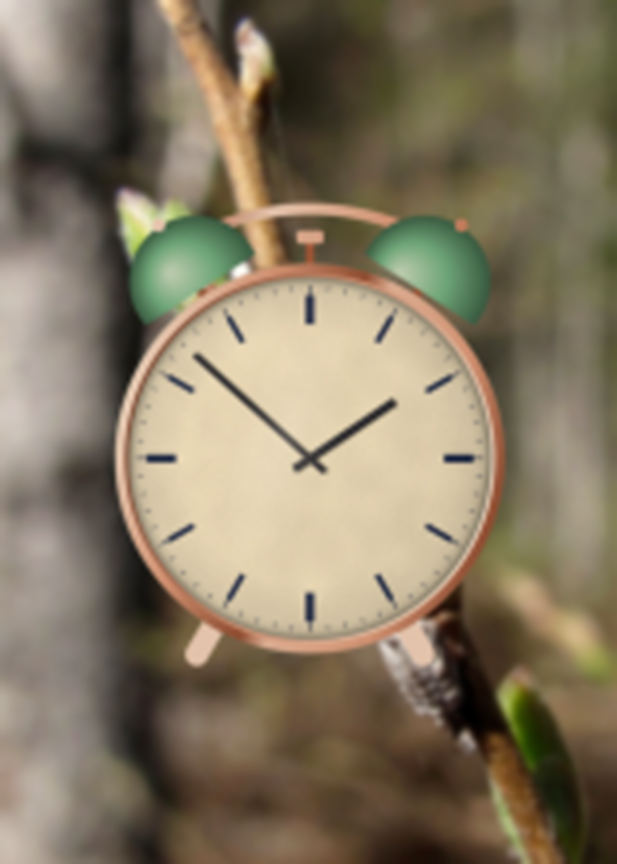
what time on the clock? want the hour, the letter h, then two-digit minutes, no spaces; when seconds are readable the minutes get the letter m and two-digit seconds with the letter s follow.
1h52
